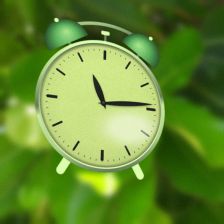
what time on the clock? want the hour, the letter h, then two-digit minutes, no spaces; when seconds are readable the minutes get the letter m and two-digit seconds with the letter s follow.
11h14
